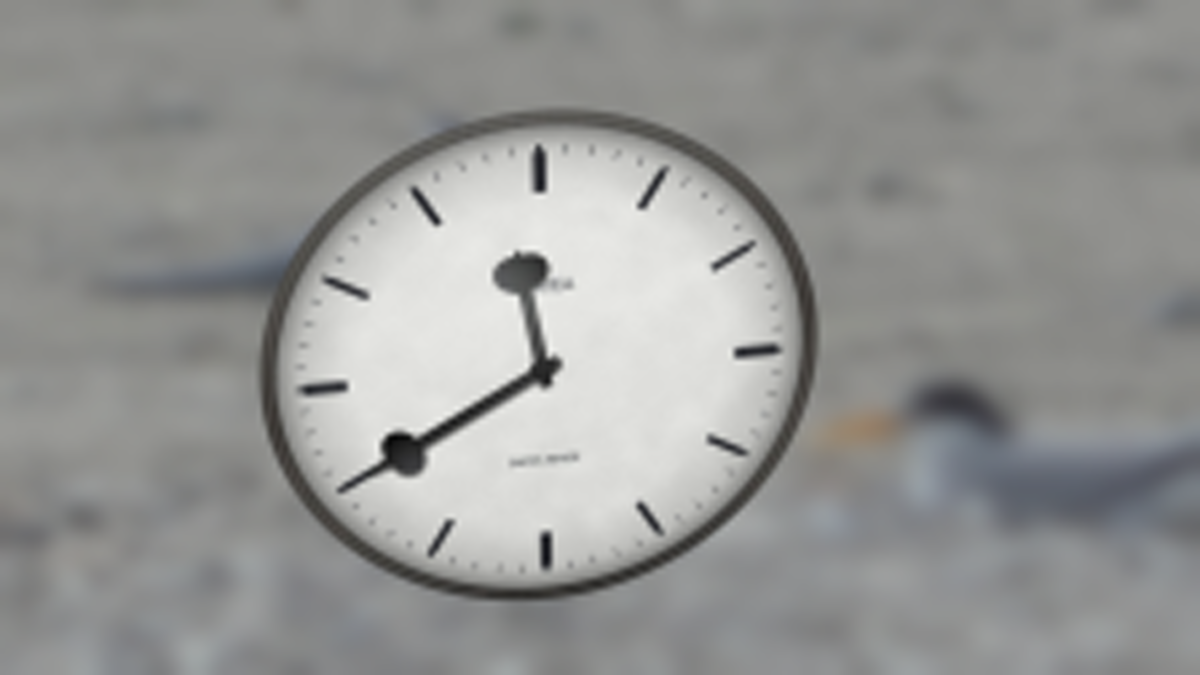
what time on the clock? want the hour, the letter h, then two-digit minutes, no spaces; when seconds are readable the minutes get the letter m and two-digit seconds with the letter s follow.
11h40
